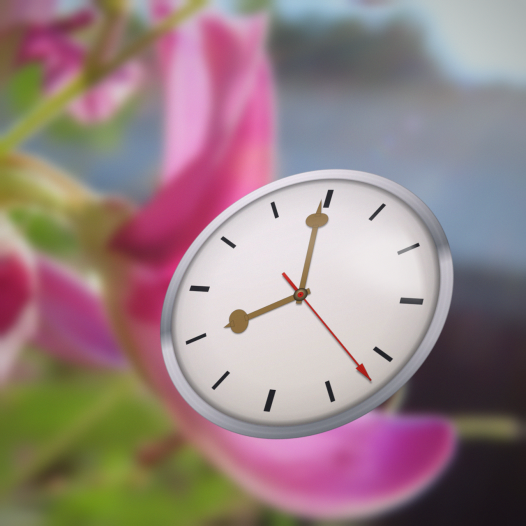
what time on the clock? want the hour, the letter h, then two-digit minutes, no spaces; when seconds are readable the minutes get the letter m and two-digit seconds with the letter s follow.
7h59m22s
